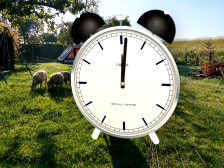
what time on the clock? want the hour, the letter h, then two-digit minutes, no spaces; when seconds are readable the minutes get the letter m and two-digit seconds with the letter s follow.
12h01
